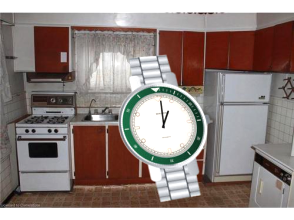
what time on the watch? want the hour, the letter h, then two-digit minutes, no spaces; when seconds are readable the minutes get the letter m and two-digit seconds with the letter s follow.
1h01
